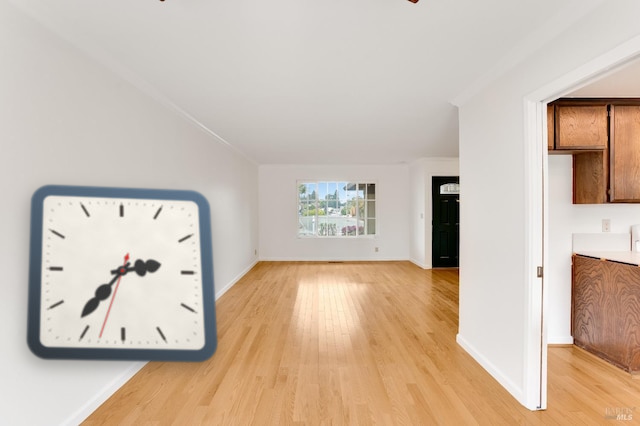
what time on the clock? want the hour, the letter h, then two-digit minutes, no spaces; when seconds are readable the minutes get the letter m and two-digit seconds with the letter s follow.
2h36m33s
